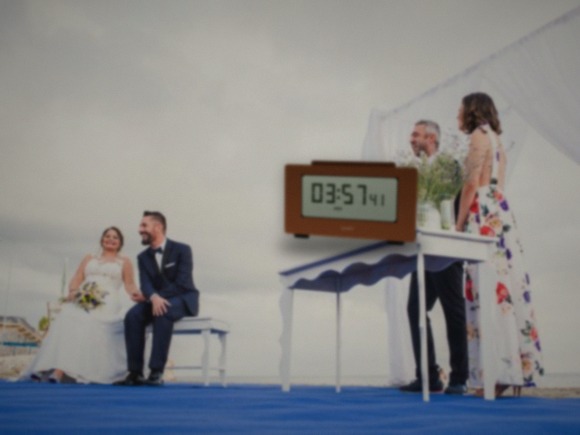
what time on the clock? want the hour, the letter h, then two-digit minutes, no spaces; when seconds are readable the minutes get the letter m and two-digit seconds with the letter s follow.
3h57
